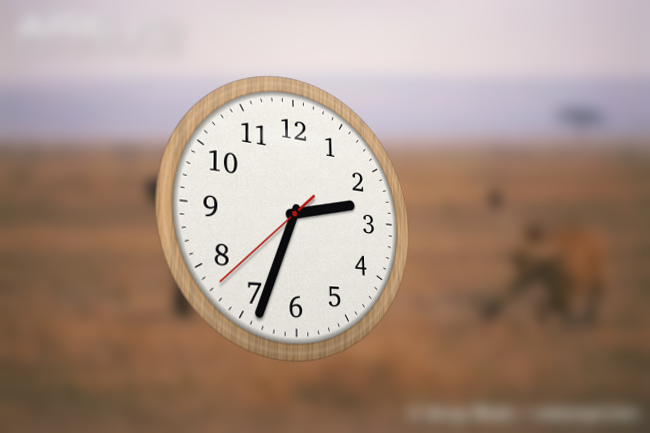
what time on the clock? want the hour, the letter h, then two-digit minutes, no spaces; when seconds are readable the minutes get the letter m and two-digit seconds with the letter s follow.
2h33m38s
